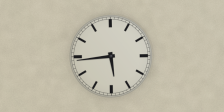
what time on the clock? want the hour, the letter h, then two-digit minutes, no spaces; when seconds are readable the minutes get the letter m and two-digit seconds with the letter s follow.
5h44
